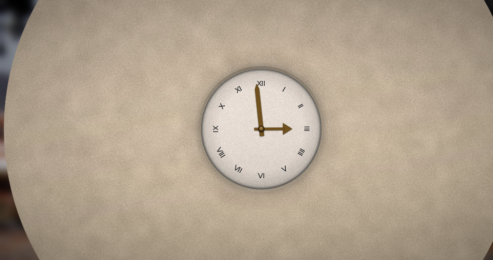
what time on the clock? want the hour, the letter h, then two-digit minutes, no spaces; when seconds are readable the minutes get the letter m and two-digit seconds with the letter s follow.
2h59
